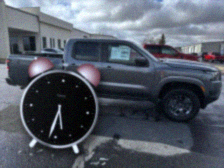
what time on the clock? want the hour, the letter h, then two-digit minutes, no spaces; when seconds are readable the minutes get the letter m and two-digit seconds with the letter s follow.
5h32
